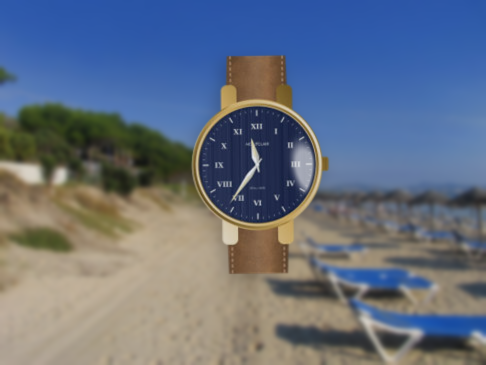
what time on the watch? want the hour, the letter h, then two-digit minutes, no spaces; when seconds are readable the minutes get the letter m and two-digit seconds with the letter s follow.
11h36
